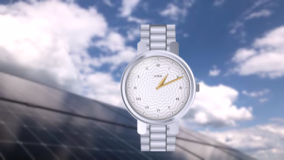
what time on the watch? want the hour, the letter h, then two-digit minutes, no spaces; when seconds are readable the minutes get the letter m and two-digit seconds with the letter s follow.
1h11
